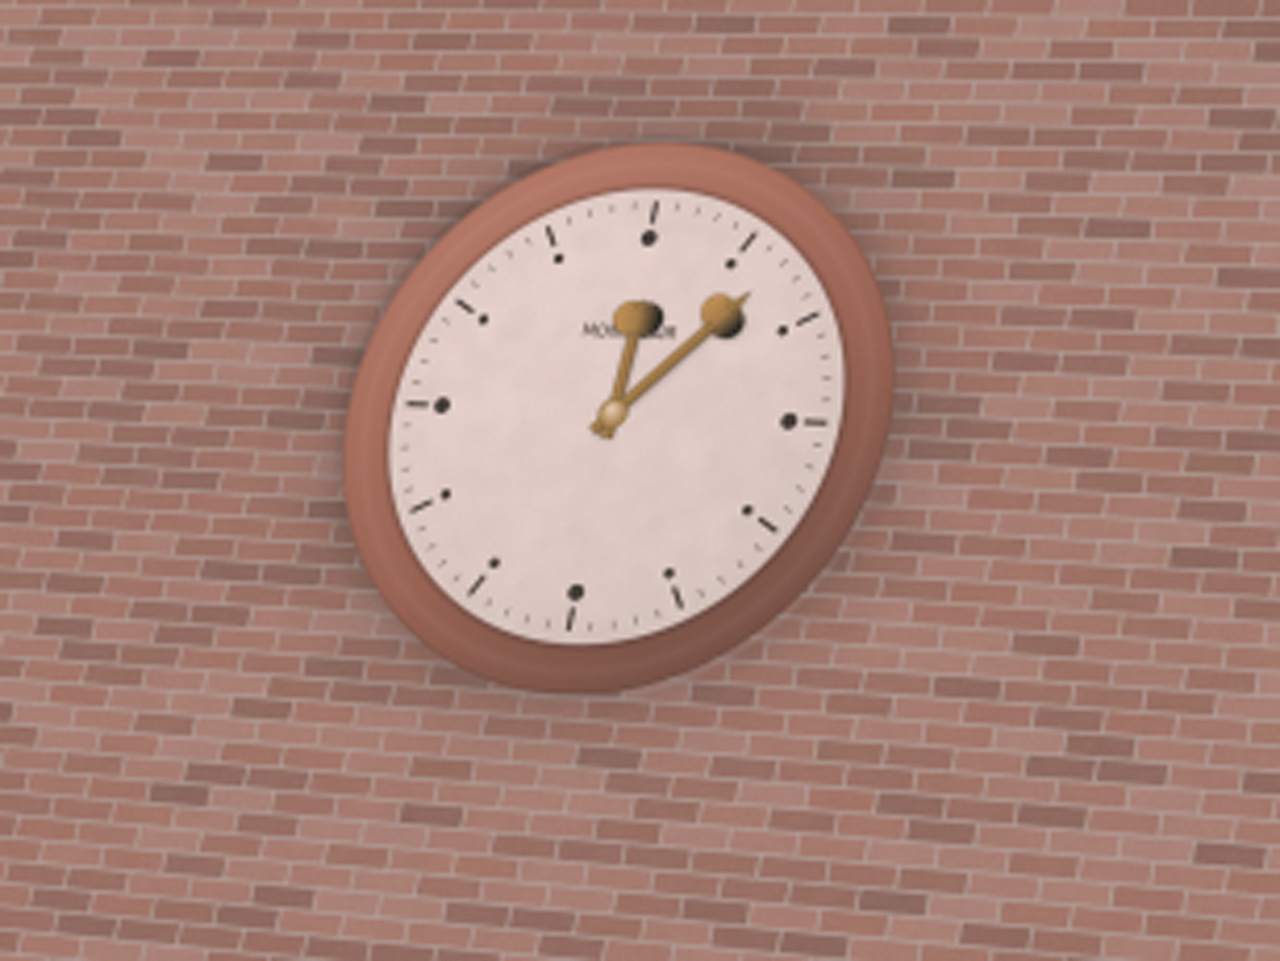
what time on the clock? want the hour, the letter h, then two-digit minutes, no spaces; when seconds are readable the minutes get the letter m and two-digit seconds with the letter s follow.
12h07
